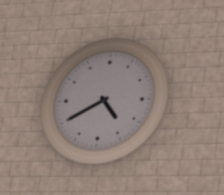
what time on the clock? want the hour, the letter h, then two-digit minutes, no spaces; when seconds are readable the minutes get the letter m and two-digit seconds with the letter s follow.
4h40
